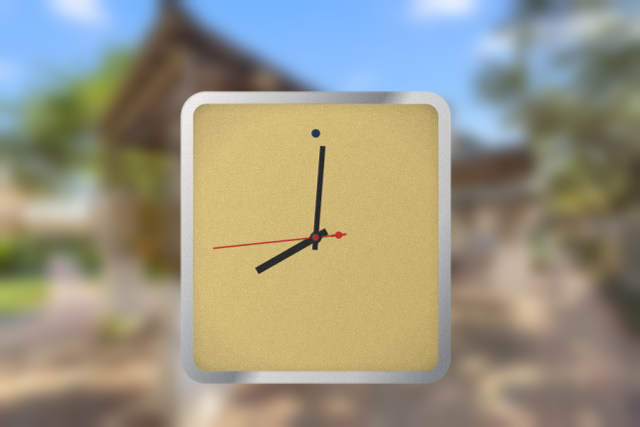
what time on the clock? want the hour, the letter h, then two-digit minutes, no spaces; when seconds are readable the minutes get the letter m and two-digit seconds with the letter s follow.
8h00m44s
